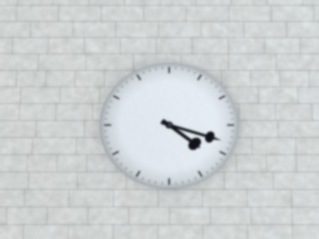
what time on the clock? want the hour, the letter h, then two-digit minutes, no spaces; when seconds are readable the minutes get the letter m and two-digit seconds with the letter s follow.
4h18
